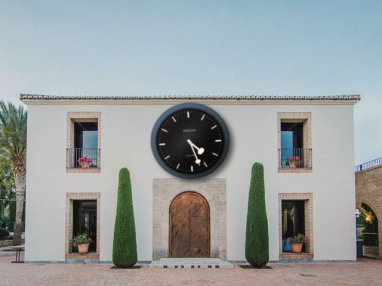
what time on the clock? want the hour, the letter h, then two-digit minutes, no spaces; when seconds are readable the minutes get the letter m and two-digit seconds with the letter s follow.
4h27
